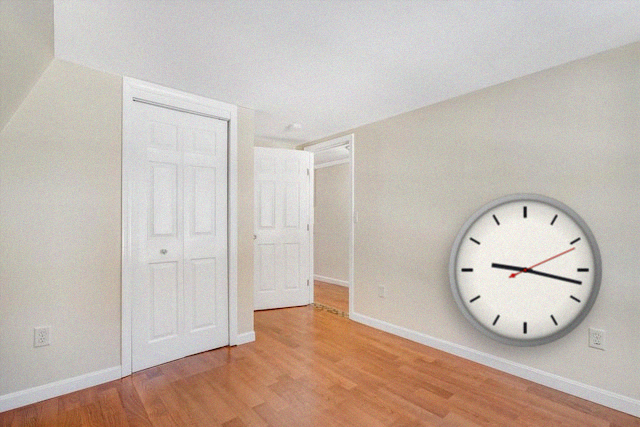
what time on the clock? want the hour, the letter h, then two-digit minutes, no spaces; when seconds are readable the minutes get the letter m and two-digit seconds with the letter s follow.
9h17m11s
